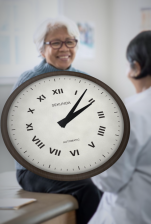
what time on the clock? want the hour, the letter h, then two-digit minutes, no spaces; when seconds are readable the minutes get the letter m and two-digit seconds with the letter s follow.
2h07
